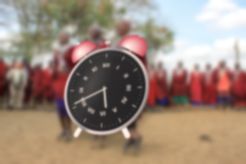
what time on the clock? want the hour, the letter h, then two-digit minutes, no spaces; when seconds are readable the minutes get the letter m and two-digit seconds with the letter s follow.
5h41
